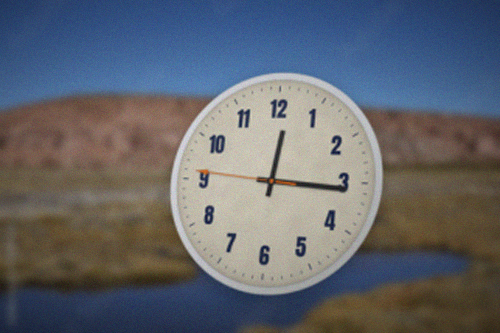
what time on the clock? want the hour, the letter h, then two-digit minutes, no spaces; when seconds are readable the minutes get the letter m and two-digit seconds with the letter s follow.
12h15m46s
